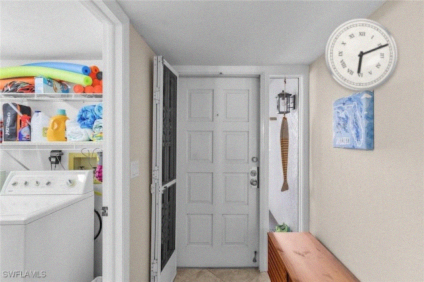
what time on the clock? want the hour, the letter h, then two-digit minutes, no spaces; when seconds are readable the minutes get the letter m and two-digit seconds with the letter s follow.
6h11
